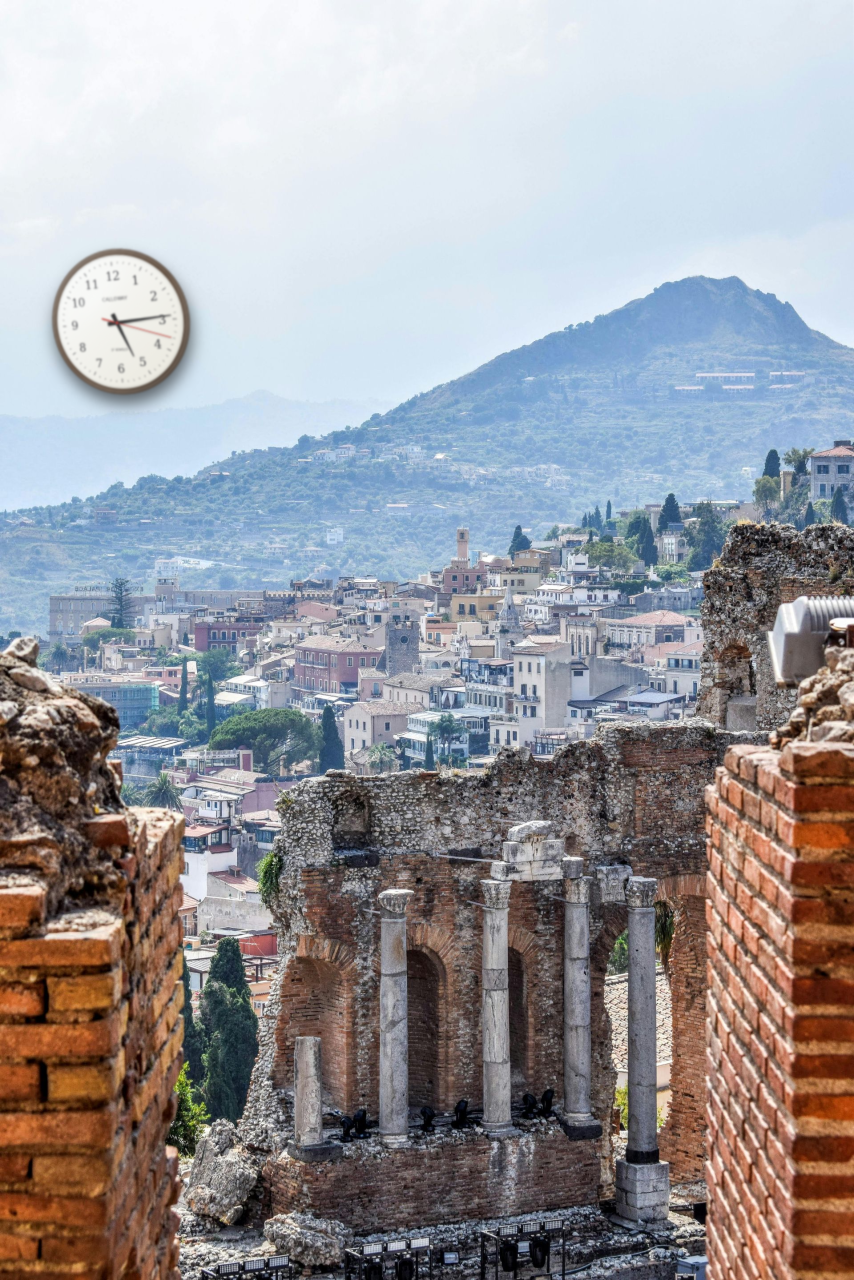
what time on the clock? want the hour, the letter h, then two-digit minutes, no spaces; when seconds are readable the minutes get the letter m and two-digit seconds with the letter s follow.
5h14m18s
